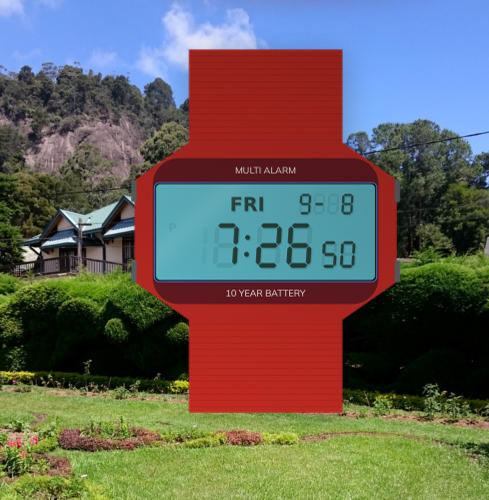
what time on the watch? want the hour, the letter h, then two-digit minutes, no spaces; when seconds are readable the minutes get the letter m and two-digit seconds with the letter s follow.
7h26m50s
